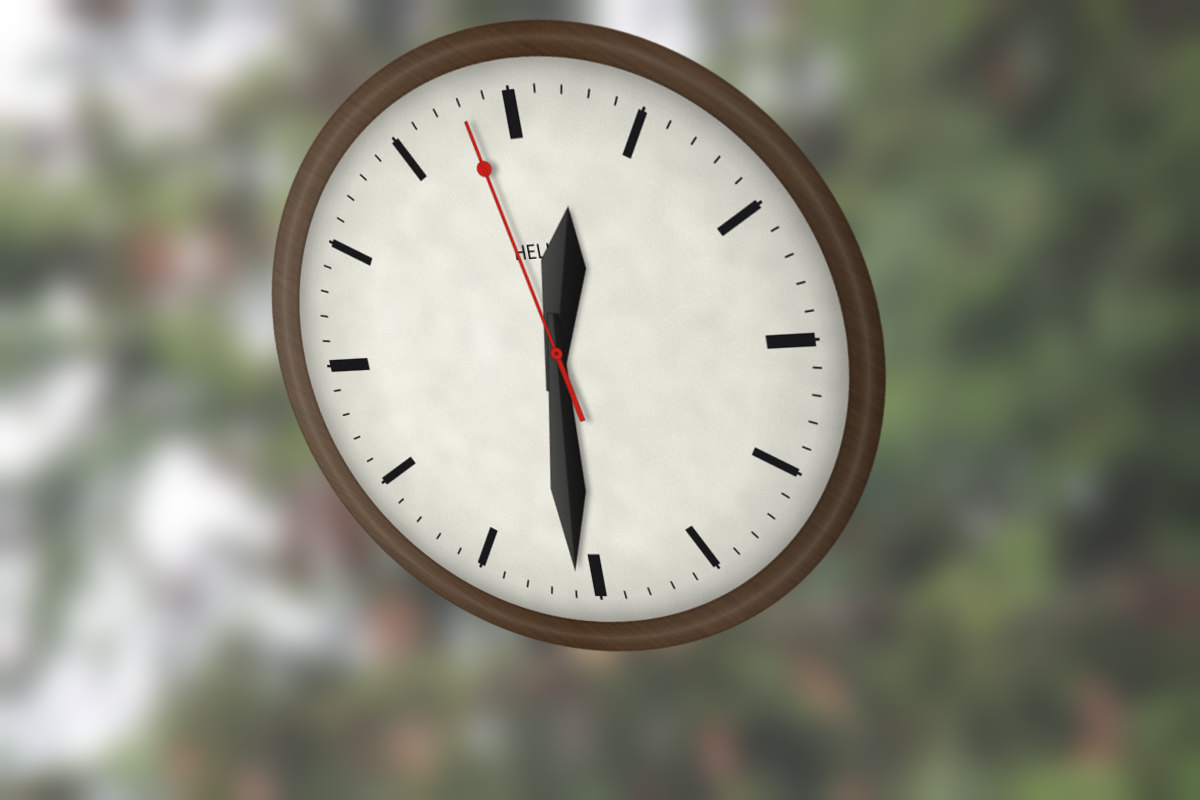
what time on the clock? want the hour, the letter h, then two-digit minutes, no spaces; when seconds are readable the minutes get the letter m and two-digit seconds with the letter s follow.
12h30m58s
